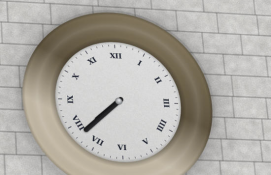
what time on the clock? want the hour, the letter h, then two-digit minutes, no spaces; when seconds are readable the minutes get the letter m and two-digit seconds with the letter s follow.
7h38
